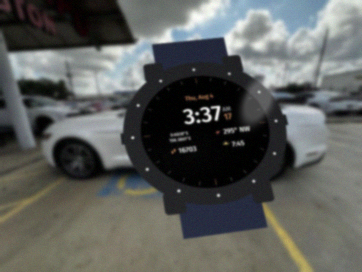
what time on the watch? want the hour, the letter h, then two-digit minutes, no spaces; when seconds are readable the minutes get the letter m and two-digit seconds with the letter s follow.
3h37
